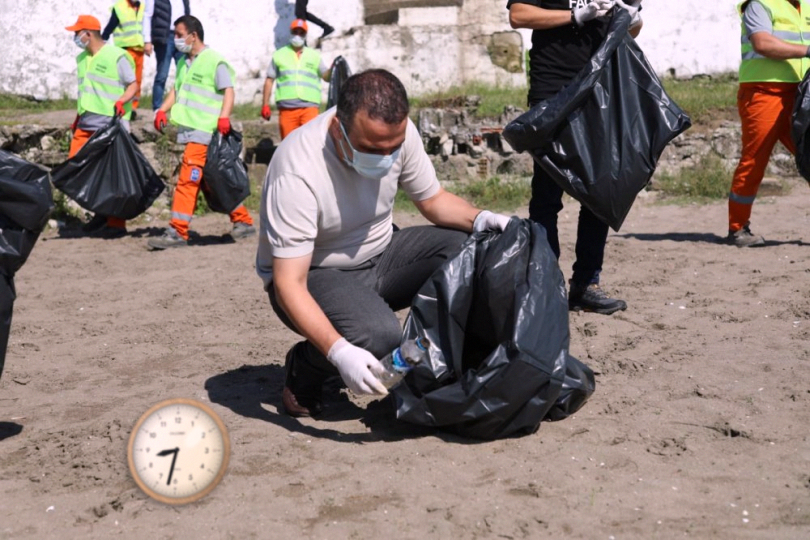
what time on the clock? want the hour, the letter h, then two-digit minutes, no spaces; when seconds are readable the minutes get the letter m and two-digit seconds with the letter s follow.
8h32
